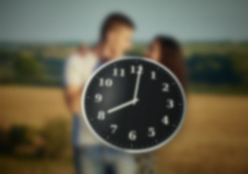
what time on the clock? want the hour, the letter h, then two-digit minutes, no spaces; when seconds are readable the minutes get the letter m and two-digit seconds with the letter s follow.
8h01
